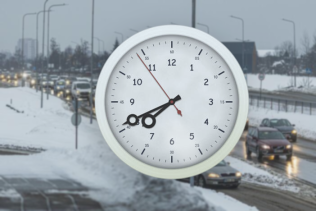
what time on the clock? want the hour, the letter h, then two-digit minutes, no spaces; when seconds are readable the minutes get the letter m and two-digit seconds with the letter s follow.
7h40m54s
